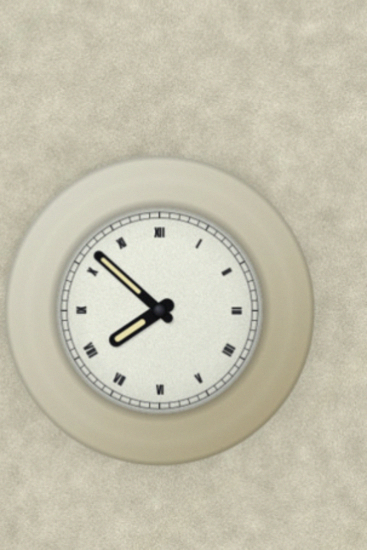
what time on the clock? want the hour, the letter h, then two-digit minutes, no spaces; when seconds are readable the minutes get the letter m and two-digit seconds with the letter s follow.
7h52
